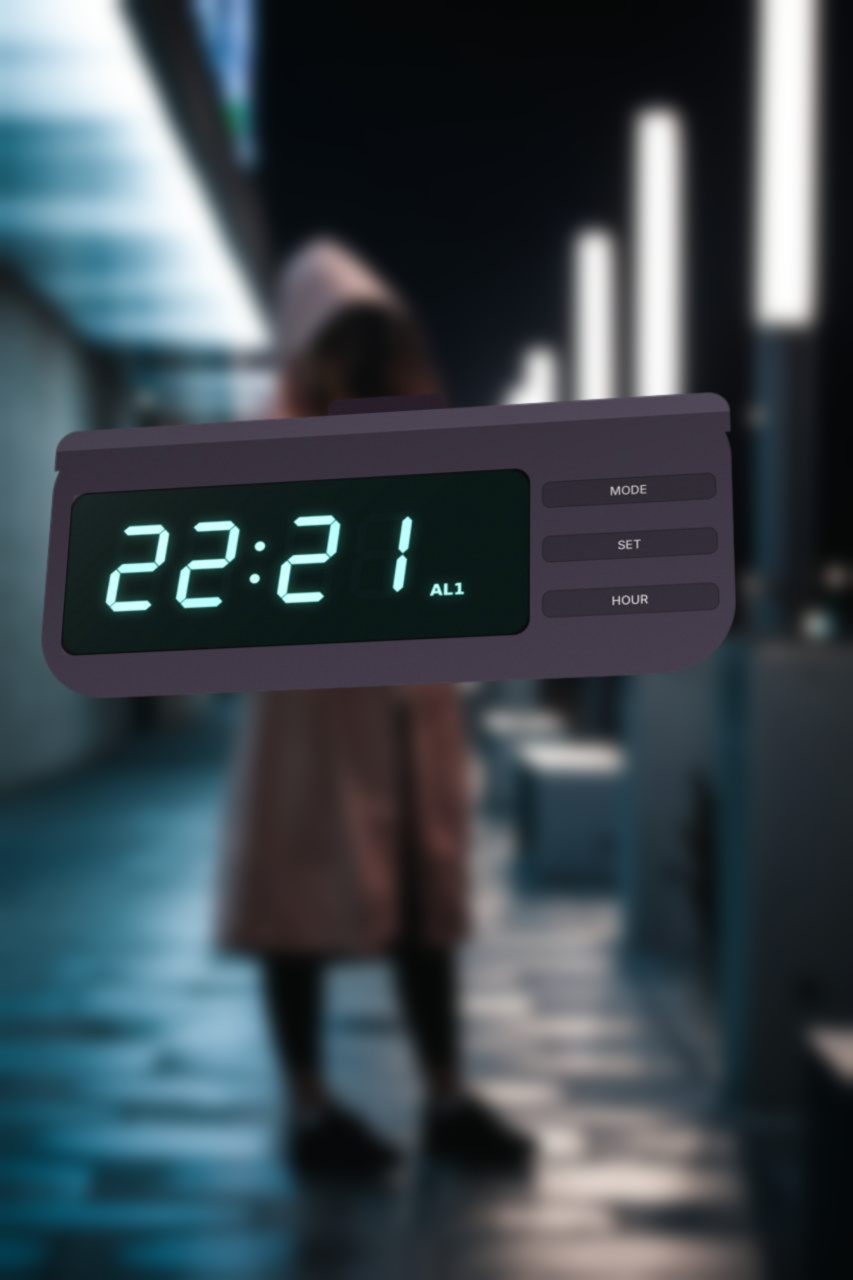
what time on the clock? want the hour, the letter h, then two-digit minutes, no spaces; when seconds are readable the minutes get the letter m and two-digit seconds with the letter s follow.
22h21
